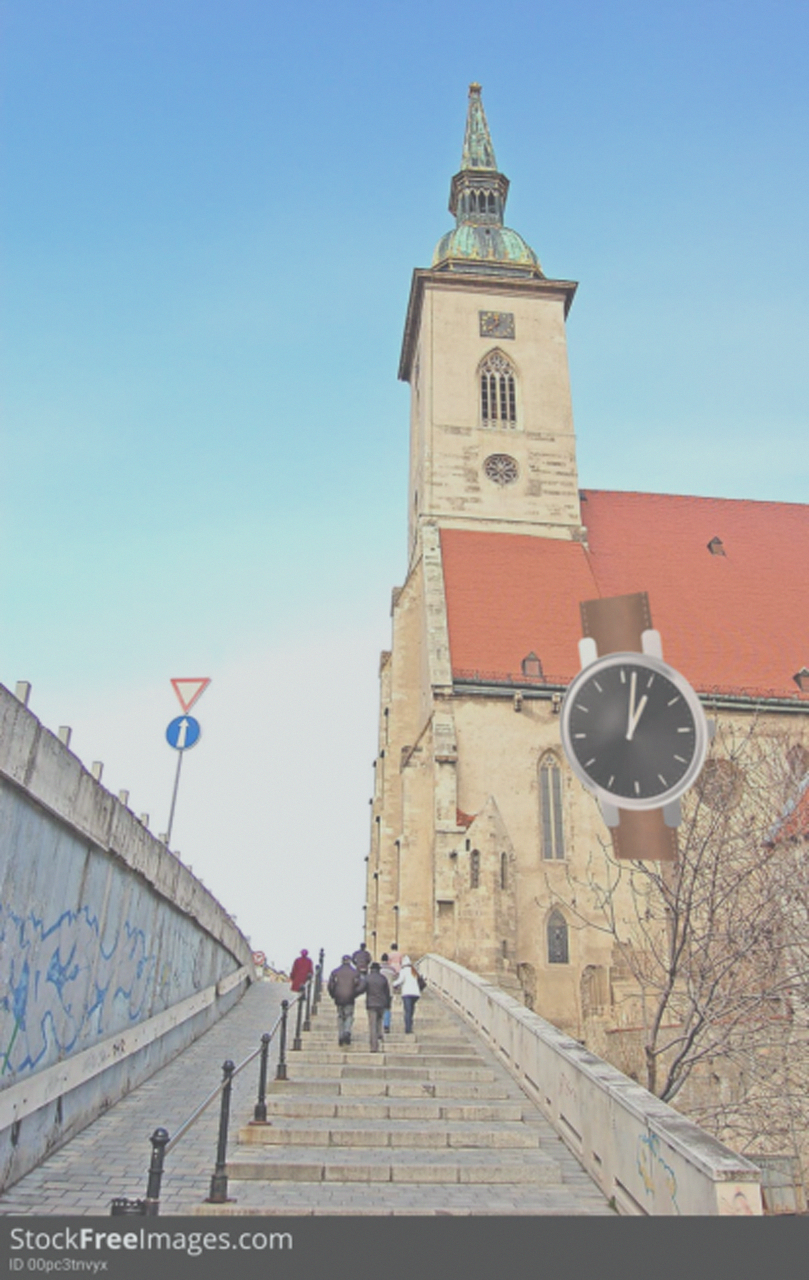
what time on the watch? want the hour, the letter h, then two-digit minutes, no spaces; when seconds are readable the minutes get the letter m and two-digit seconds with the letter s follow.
1h02
